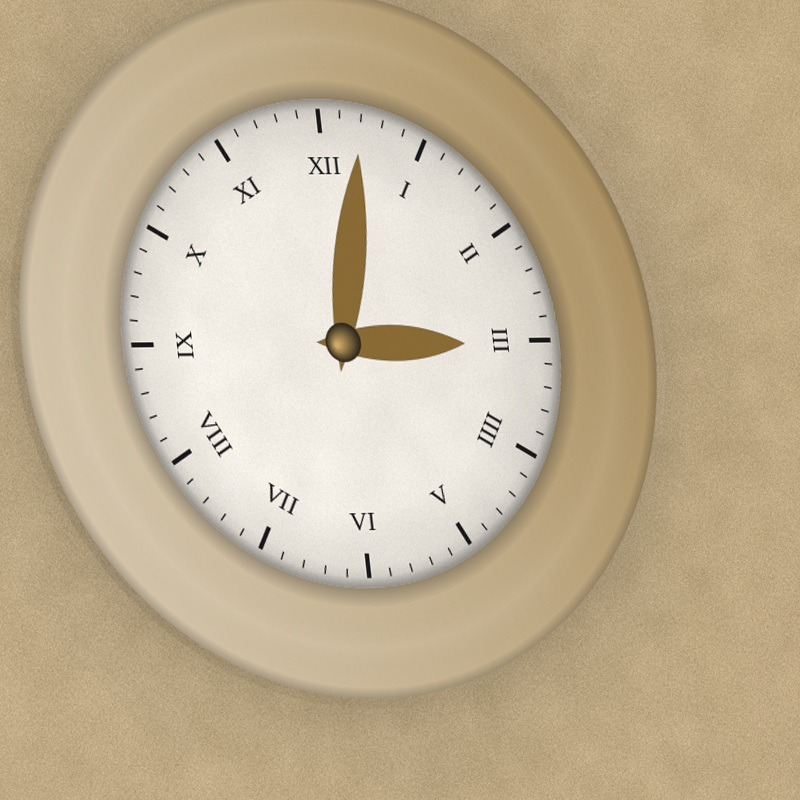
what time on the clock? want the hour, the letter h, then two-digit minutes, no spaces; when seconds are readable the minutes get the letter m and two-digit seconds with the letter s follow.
3h02
